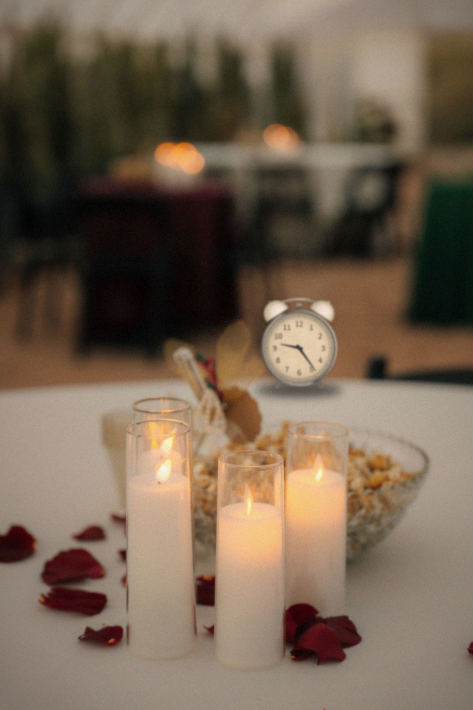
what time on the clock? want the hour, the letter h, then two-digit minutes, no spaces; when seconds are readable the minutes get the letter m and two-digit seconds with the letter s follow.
9h24
